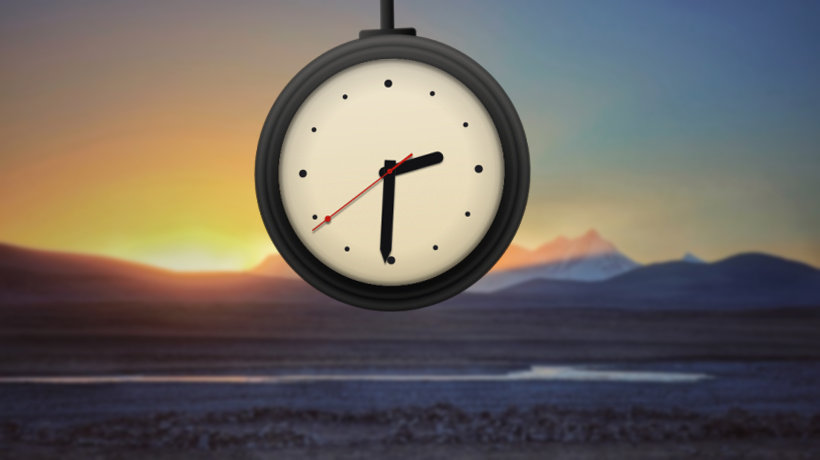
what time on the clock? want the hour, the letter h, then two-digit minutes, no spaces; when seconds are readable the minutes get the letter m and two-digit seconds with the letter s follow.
2h30m39s
